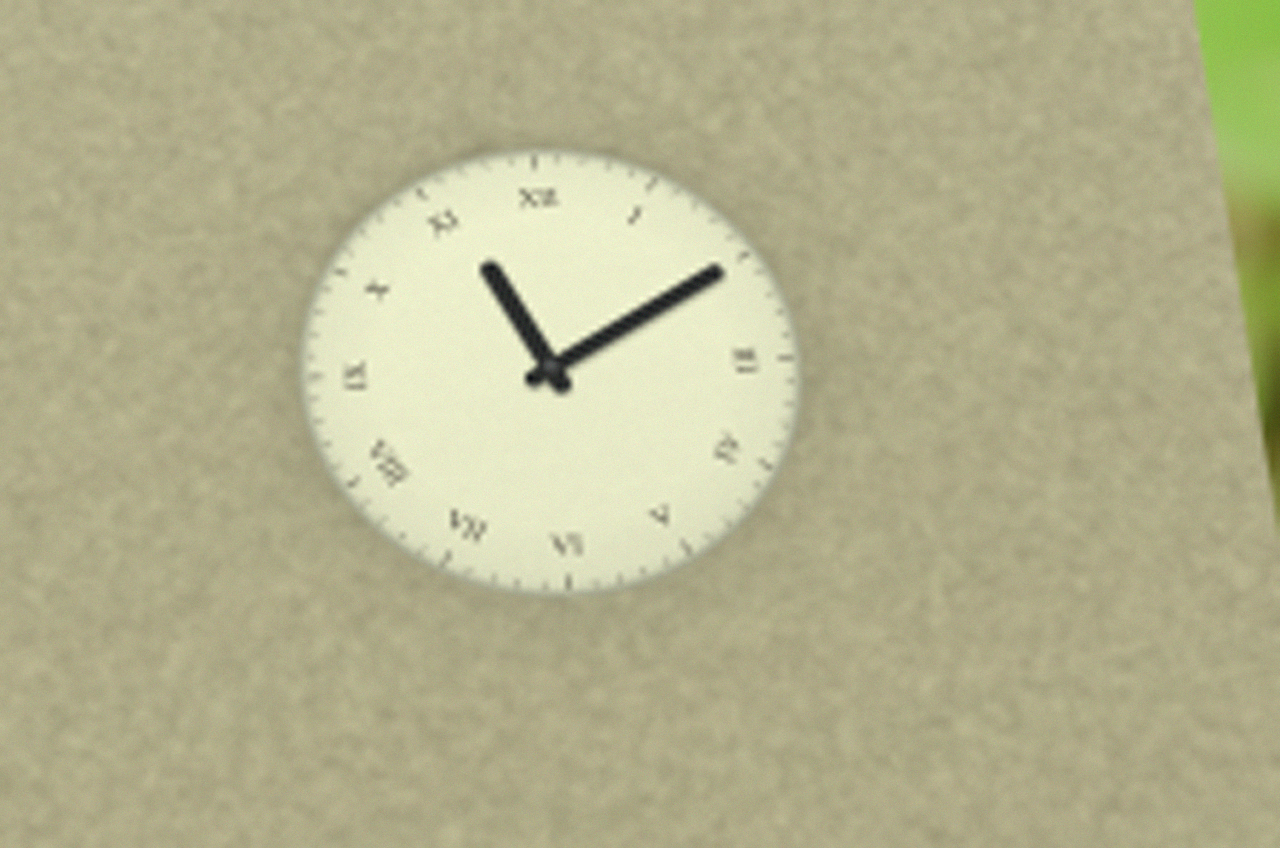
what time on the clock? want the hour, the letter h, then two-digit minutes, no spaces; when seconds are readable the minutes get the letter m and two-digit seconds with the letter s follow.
11h10
